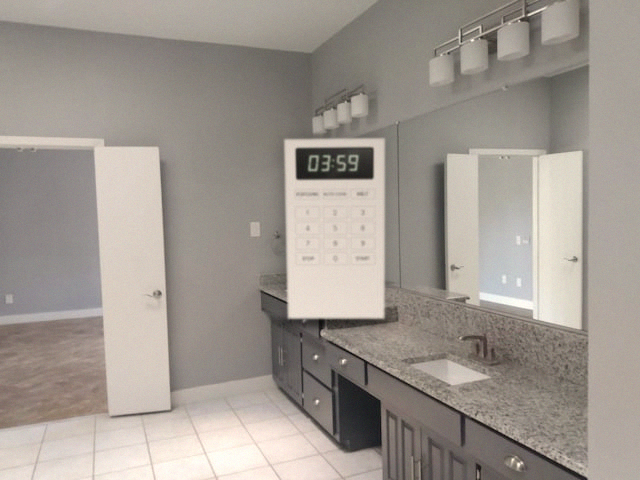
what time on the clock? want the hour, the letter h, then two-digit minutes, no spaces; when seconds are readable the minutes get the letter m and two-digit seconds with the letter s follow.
3h59
